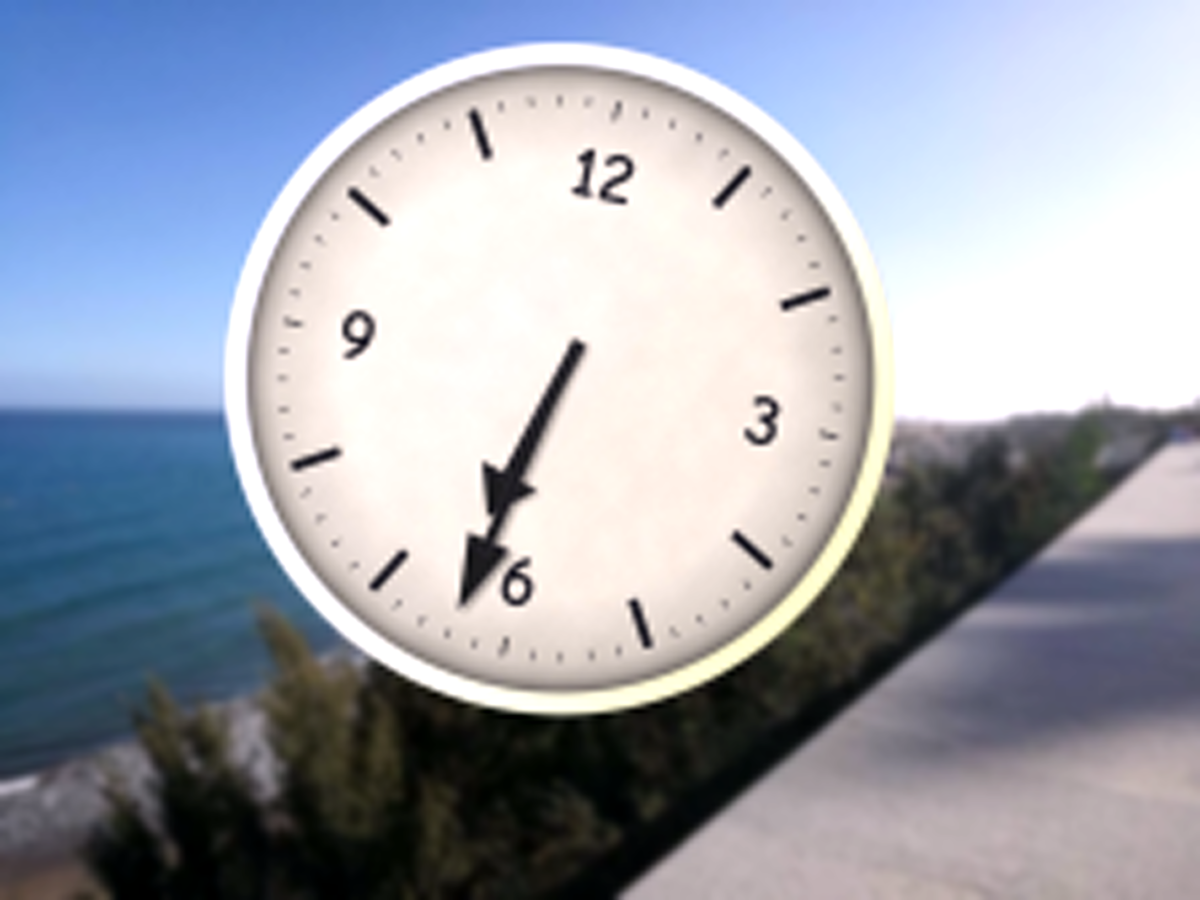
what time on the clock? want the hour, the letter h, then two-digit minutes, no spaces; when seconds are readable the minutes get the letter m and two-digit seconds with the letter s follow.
6h32
